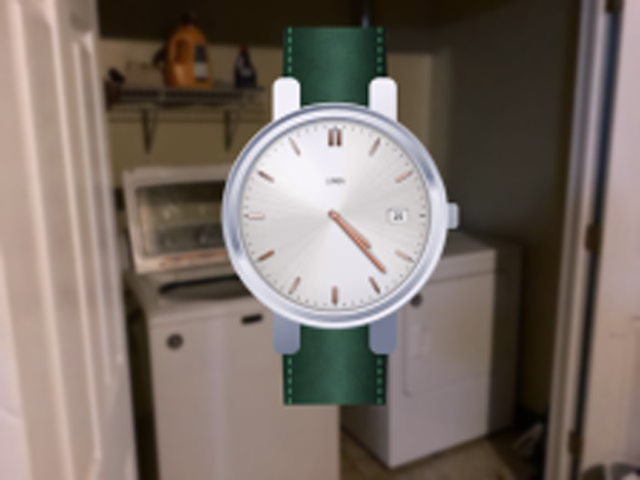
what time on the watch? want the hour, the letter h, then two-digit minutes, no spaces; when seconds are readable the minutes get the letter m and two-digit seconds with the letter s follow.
4h23
